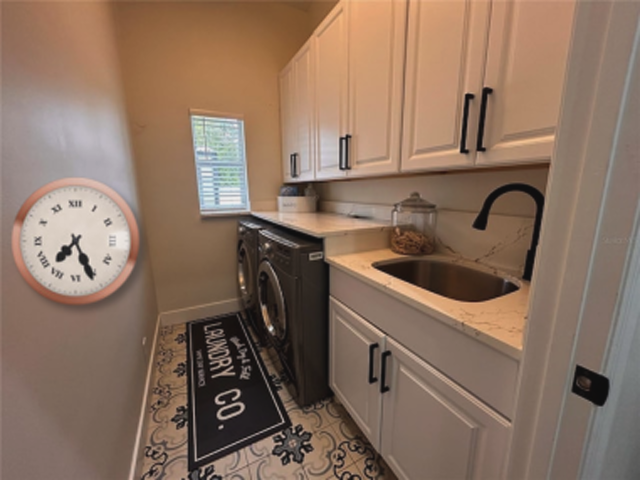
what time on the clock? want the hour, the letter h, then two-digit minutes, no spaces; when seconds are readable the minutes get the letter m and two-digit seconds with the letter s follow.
7h26
